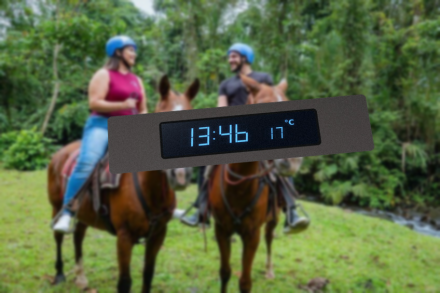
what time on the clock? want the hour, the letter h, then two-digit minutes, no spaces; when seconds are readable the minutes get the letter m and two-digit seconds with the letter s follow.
13h46
